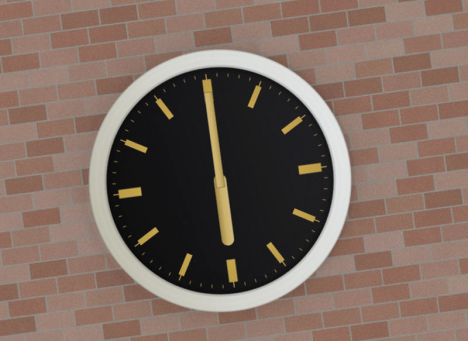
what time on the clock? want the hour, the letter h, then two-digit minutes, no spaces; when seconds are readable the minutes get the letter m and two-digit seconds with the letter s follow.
6h00
